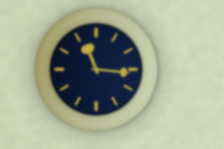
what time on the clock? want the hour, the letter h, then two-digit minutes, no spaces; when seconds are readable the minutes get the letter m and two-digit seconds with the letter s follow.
11h16
